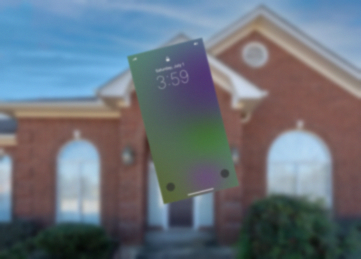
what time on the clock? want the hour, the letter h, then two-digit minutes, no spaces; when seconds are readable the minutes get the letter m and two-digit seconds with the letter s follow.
3h59
